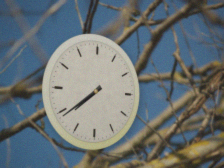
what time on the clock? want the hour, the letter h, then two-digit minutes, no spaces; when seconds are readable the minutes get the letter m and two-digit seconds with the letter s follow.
7h39
